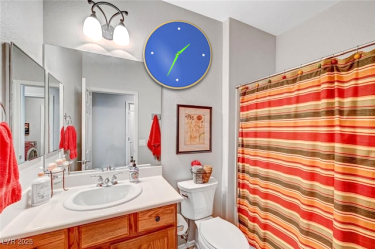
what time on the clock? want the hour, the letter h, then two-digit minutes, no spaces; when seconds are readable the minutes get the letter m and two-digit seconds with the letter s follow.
1h34
